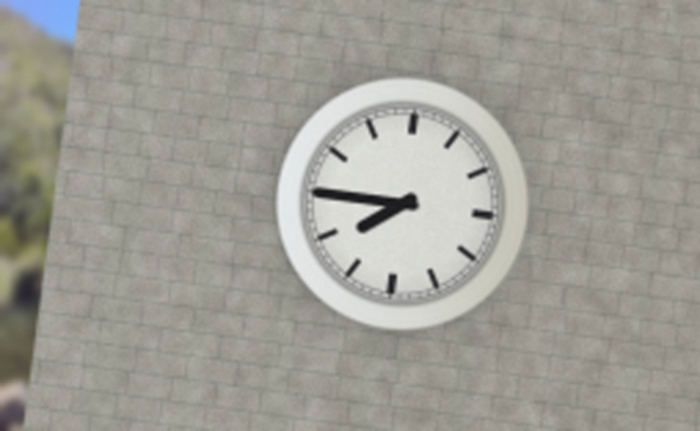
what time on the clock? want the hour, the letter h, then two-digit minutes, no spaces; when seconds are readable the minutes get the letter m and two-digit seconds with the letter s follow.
7h45
